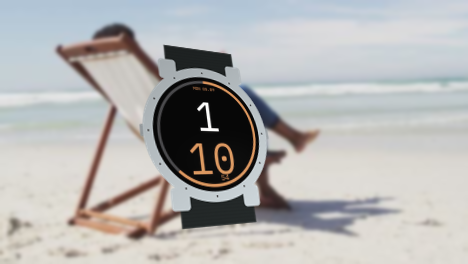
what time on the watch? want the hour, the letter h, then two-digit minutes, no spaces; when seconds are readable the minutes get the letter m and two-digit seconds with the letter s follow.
1h10m54s
